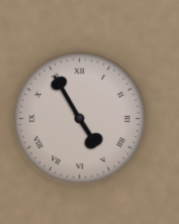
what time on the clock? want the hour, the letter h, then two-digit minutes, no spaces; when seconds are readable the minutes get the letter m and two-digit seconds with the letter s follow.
4h55
